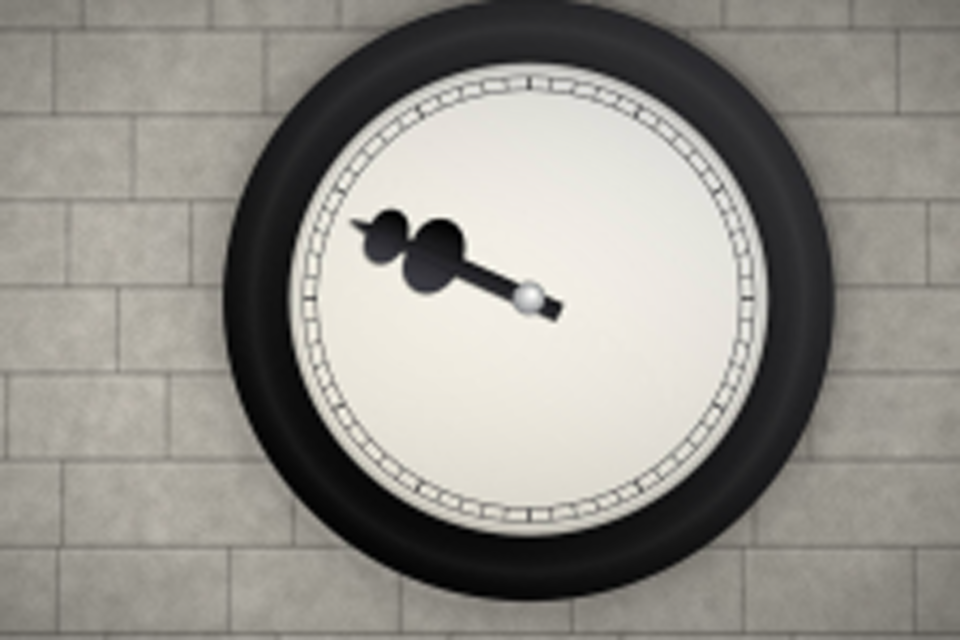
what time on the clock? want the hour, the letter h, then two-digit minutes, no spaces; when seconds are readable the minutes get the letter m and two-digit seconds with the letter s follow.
9h49
